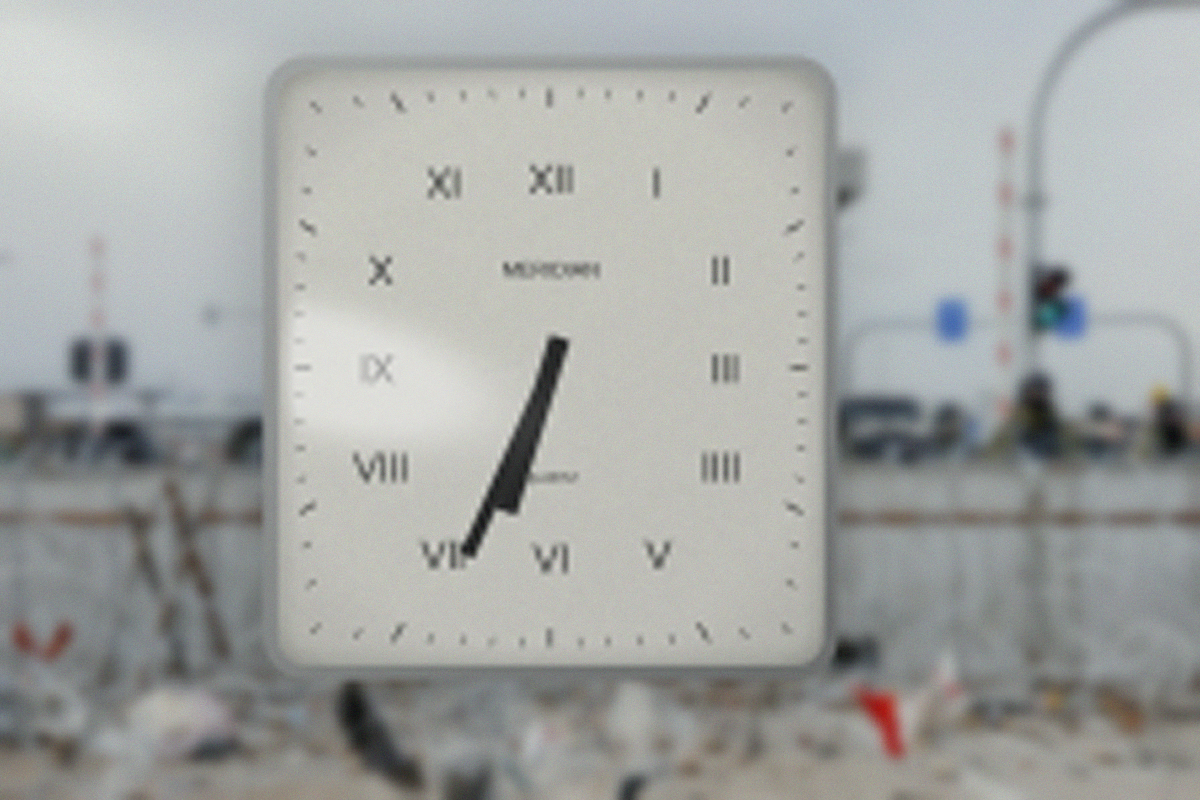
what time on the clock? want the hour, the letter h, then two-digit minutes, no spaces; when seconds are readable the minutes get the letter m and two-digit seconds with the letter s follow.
6h34
